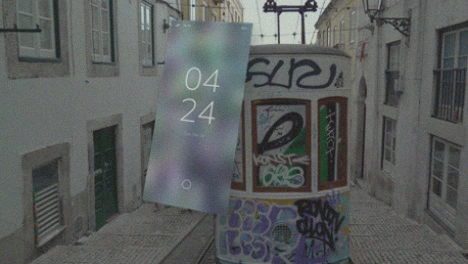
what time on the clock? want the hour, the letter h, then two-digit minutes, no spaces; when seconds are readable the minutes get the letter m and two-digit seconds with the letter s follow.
4h24
